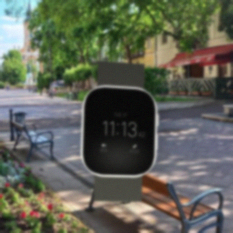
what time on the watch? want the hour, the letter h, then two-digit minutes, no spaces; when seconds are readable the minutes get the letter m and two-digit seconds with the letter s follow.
11h13
